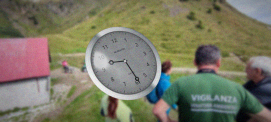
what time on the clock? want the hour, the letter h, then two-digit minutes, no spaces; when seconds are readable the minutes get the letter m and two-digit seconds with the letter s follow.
9h29
